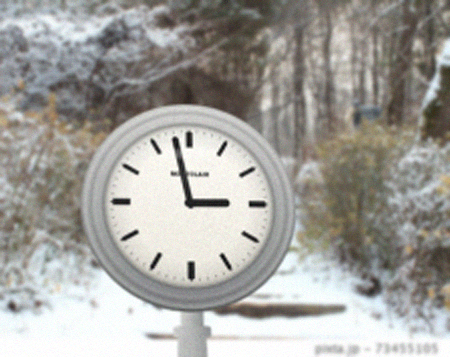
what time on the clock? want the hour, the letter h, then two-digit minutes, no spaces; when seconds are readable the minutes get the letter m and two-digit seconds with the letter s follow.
2h58
